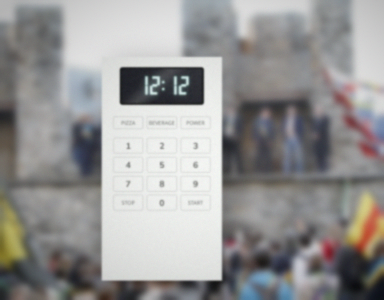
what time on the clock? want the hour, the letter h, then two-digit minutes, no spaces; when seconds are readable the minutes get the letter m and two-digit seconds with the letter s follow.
12h12
